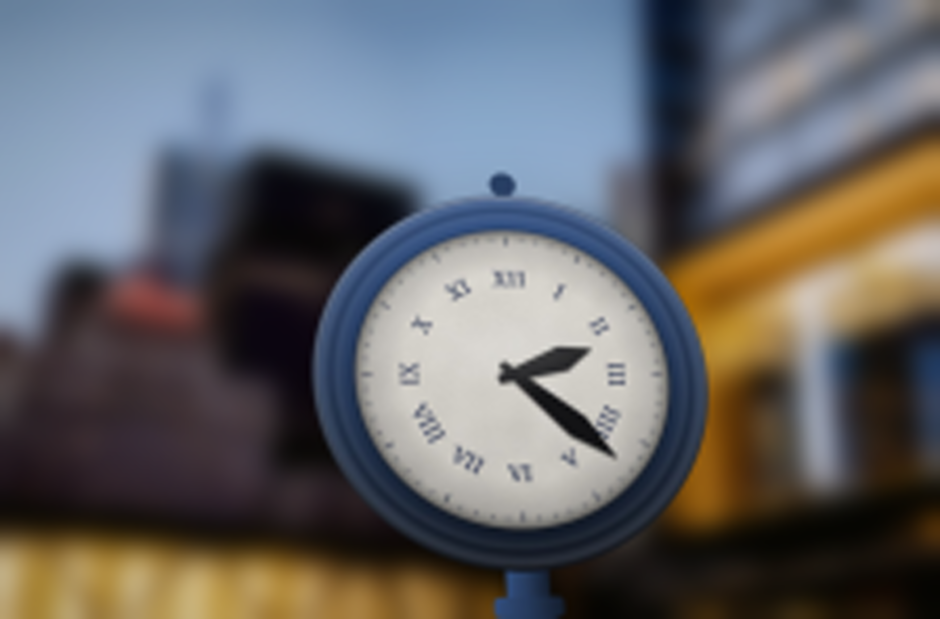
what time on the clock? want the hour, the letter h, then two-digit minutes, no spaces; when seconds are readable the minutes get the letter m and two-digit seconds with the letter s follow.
2h22
